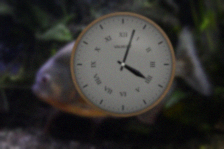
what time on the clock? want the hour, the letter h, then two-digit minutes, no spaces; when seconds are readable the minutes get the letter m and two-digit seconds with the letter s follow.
4h03
